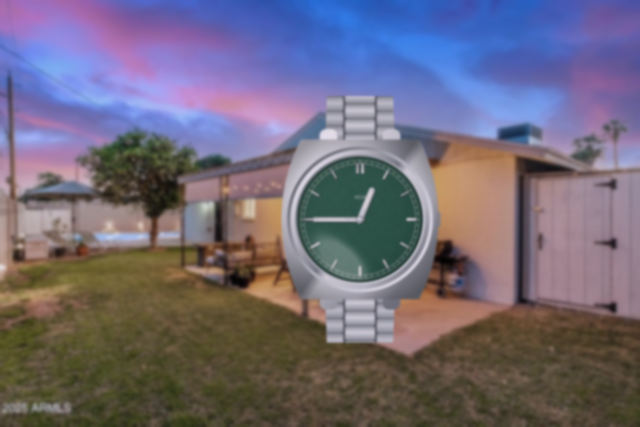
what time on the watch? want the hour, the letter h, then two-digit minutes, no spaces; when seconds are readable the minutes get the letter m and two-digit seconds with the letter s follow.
12h45
